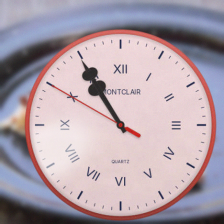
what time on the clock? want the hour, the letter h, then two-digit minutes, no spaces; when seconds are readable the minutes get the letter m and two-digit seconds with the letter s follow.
10h54m50s
